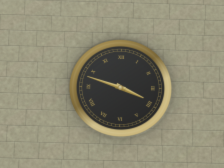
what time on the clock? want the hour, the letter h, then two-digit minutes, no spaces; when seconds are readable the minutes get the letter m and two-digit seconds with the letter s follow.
3h48
